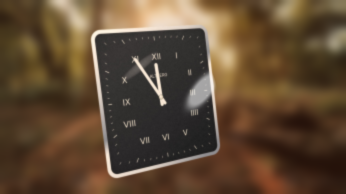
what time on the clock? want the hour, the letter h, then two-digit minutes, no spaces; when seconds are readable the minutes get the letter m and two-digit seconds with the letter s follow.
11h55
